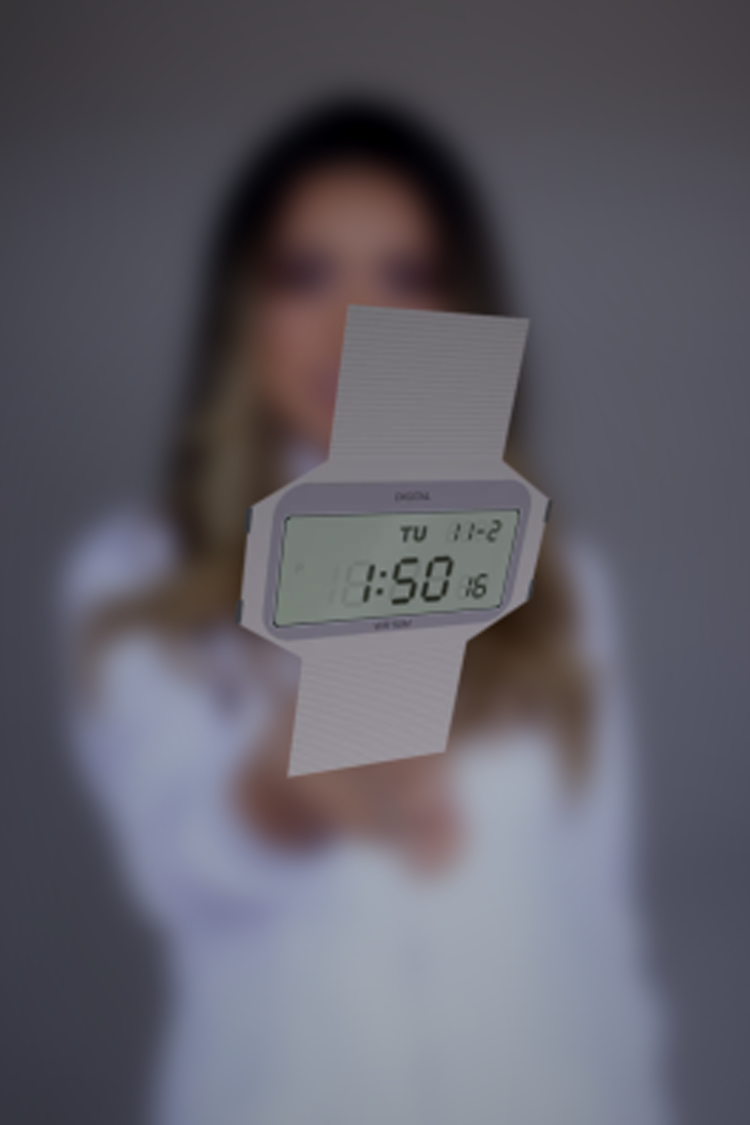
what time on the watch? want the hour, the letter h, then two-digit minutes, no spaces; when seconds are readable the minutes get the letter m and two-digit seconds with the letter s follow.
1h50m16s
